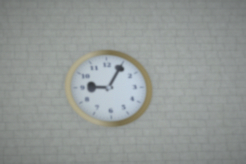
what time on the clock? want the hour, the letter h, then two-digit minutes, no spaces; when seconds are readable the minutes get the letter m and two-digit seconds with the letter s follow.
9h05
